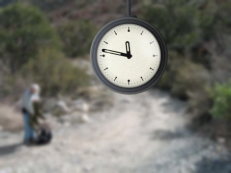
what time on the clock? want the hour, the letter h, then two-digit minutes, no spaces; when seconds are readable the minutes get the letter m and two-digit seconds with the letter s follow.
11h47
